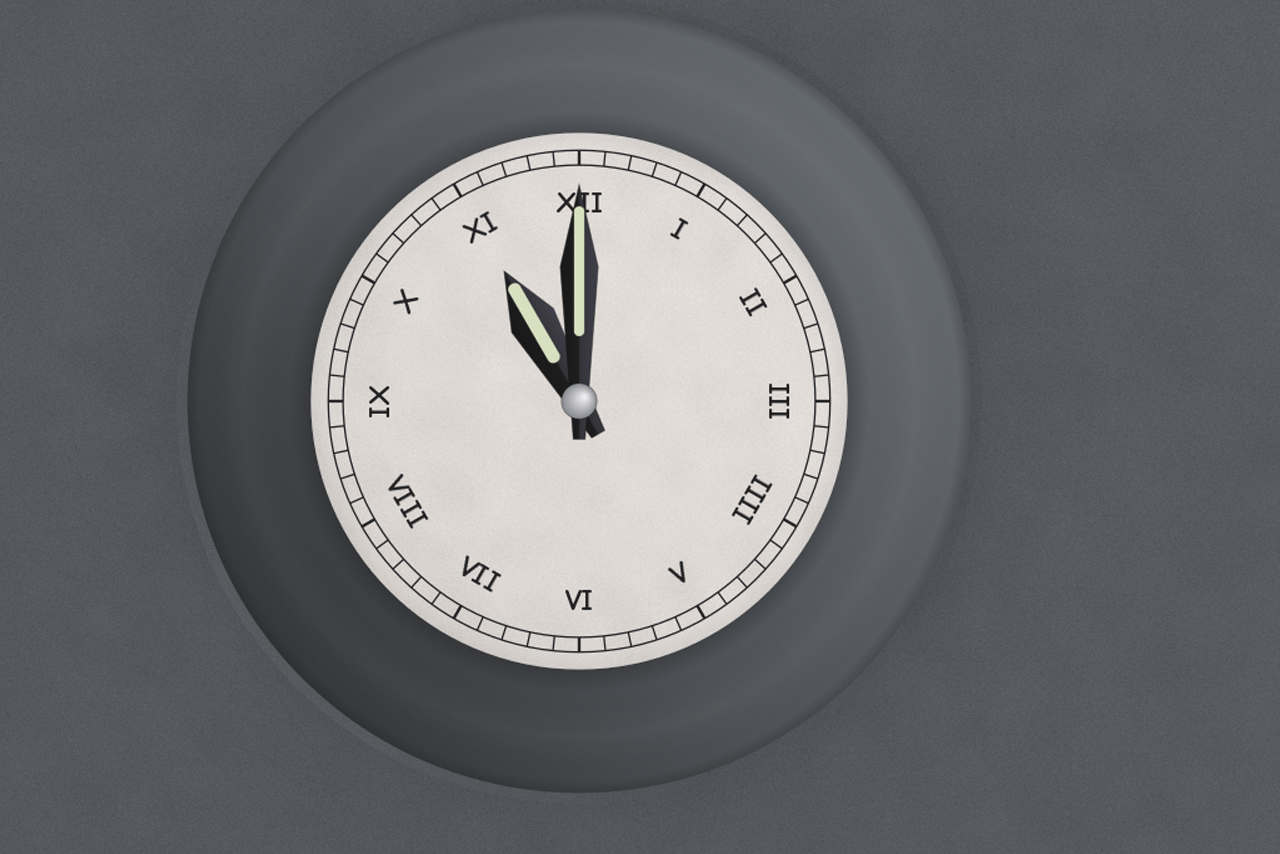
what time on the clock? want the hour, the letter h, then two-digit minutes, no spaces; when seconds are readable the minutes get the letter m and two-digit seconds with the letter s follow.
11h00
